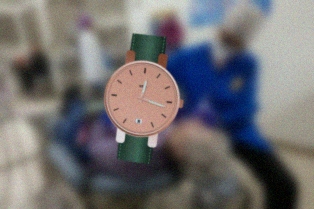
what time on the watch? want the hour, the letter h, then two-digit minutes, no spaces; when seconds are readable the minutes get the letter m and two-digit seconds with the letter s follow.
12h17
